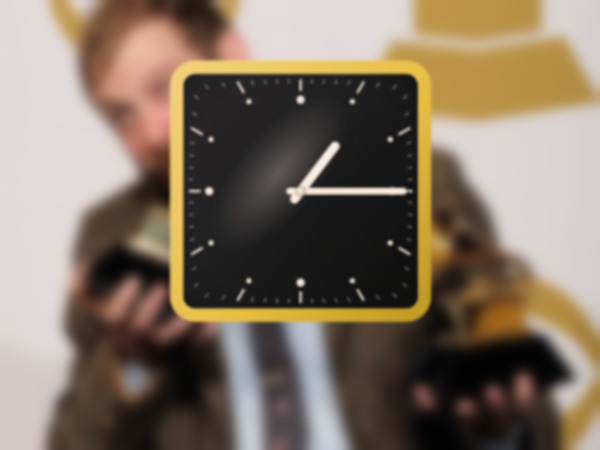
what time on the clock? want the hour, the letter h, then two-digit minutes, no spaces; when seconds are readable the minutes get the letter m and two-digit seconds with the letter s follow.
1h15
